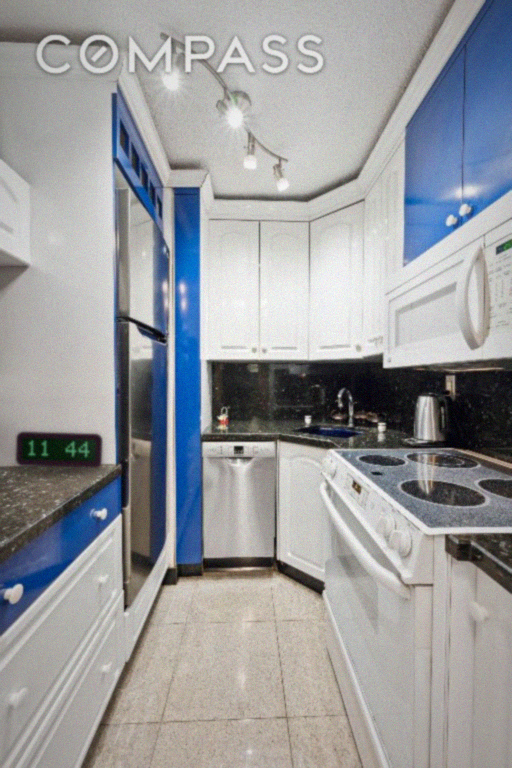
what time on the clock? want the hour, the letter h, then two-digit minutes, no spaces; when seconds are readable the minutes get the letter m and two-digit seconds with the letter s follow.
11h44
